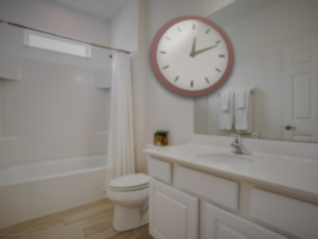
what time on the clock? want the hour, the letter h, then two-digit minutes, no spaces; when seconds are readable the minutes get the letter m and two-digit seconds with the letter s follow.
12h11
